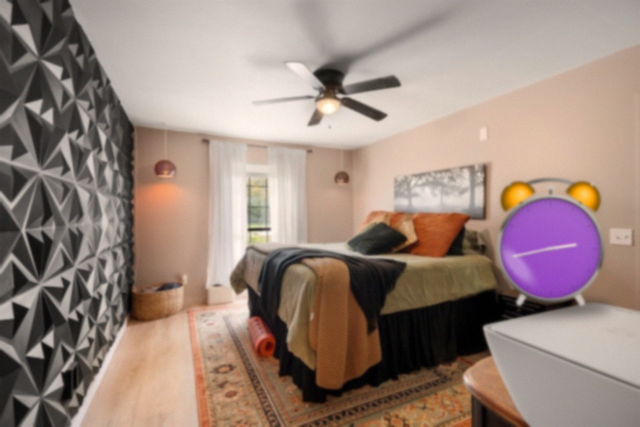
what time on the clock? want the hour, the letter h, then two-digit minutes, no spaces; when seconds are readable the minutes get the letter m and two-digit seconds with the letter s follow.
2h43
